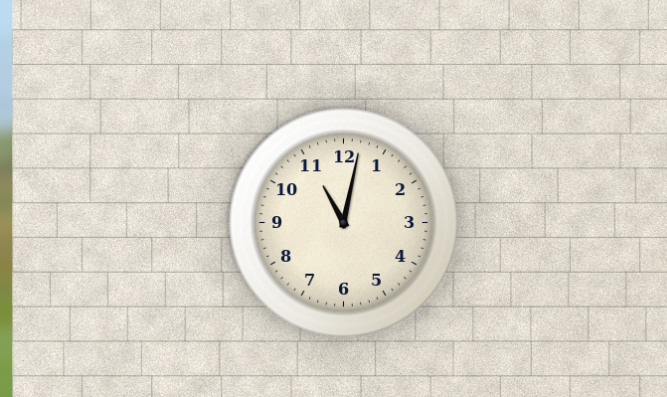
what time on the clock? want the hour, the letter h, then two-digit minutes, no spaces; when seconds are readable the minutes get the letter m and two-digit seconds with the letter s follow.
11h02
